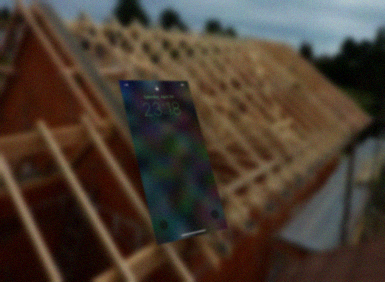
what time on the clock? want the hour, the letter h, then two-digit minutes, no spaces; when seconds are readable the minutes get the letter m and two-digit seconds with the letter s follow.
23h18
